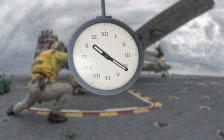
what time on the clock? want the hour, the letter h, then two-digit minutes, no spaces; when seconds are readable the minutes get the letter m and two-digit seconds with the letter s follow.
10h21
